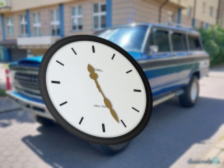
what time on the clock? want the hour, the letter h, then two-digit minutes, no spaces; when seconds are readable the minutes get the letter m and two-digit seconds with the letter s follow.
11h26
